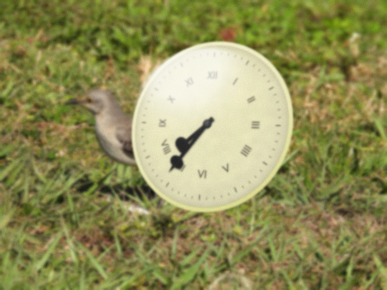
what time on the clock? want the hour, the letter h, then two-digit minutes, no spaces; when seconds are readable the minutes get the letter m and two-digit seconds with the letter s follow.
7h36
